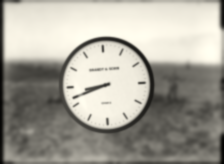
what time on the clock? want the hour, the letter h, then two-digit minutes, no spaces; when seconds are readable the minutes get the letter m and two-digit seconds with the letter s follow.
8h42
